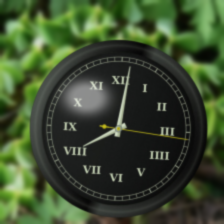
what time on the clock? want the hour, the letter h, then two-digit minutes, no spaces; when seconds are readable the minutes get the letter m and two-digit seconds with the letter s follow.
8h01m16s
